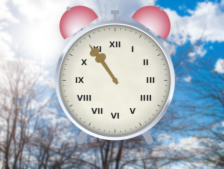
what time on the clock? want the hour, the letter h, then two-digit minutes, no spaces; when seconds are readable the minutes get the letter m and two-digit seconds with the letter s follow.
10h54
